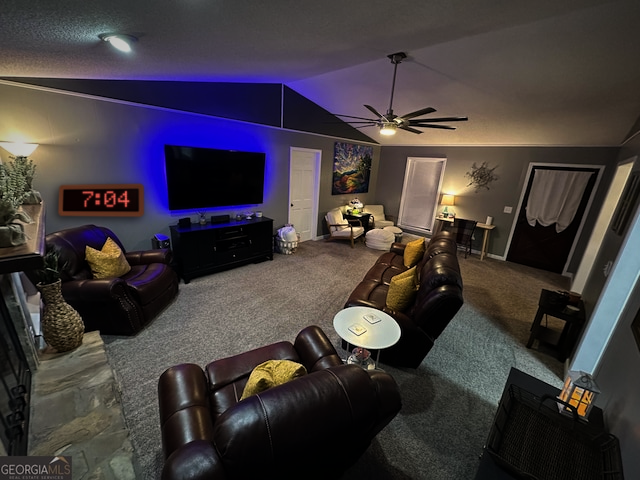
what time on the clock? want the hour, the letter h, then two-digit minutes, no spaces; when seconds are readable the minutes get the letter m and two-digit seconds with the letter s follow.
7h04
